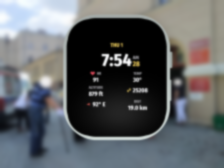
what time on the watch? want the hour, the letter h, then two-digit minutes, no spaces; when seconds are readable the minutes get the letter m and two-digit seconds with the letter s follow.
7h54
